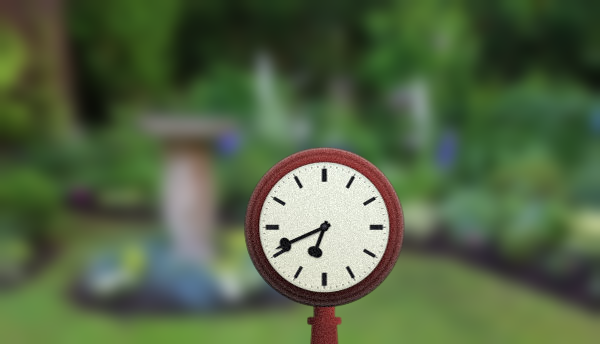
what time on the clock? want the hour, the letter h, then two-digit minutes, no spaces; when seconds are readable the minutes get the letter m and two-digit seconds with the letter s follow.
6h41
